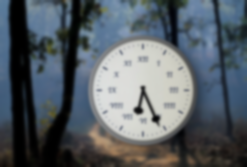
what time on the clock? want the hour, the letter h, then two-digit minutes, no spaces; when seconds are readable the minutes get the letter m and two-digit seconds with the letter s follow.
6h26
